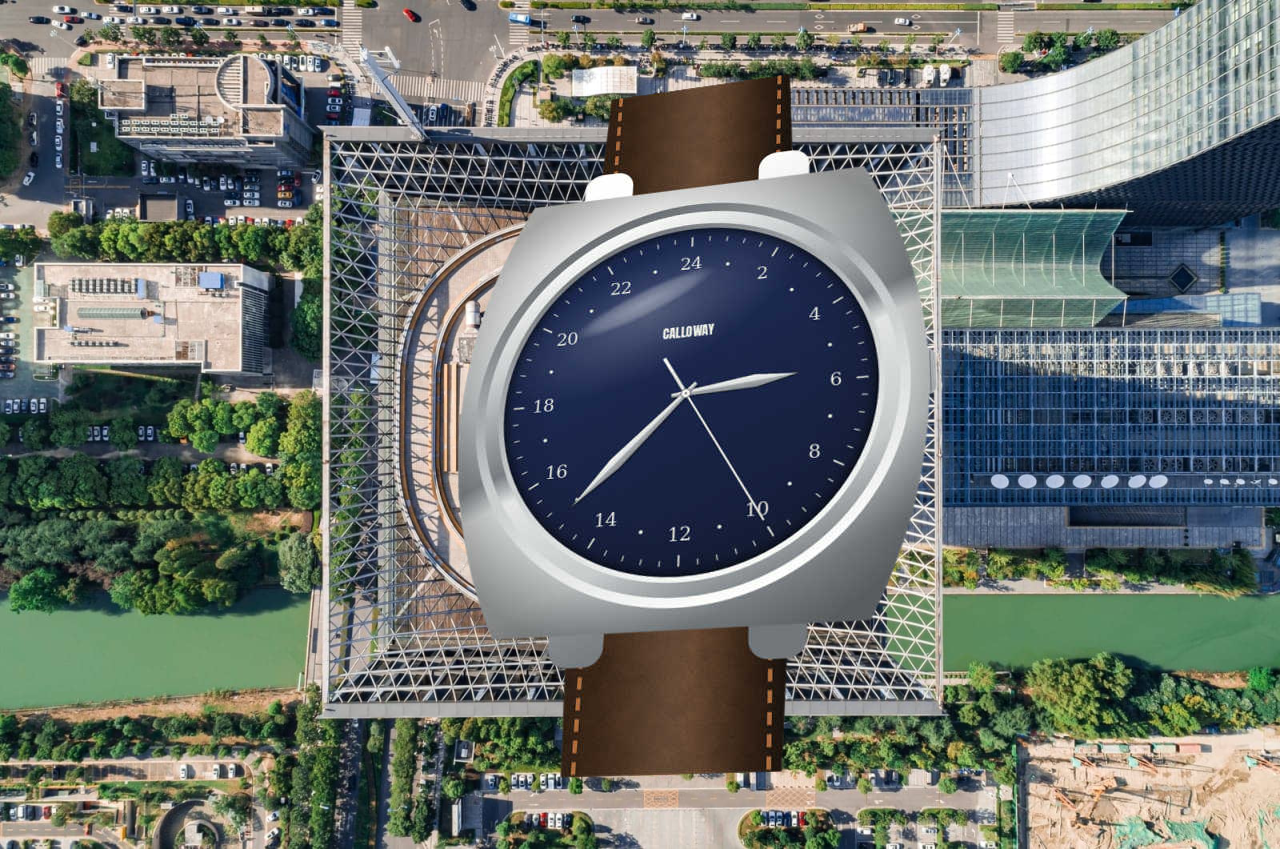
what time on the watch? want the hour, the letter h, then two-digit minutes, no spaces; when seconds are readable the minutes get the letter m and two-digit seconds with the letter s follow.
5h37m25s
